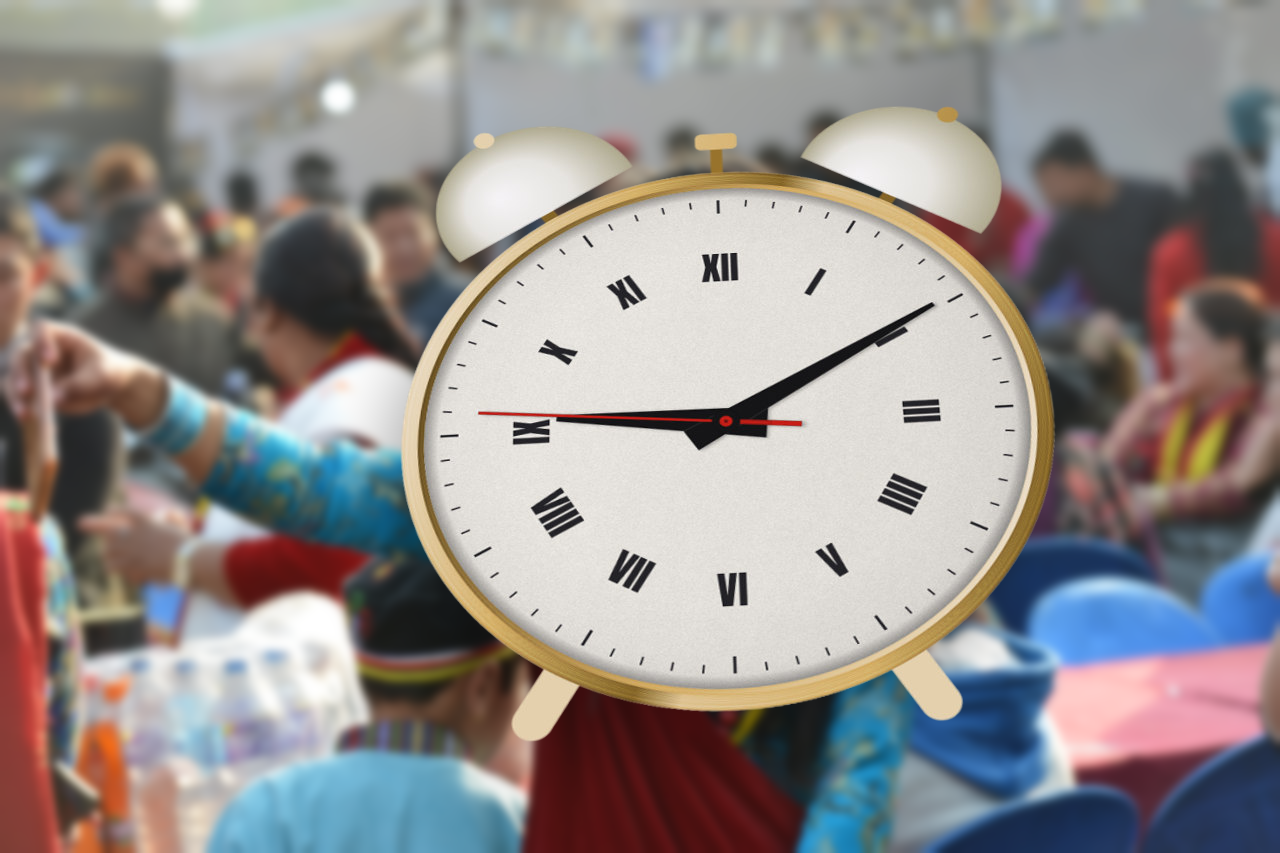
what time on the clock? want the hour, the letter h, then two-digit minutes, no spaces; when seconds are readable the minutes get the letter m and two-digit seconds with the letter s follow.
9h09m46s
